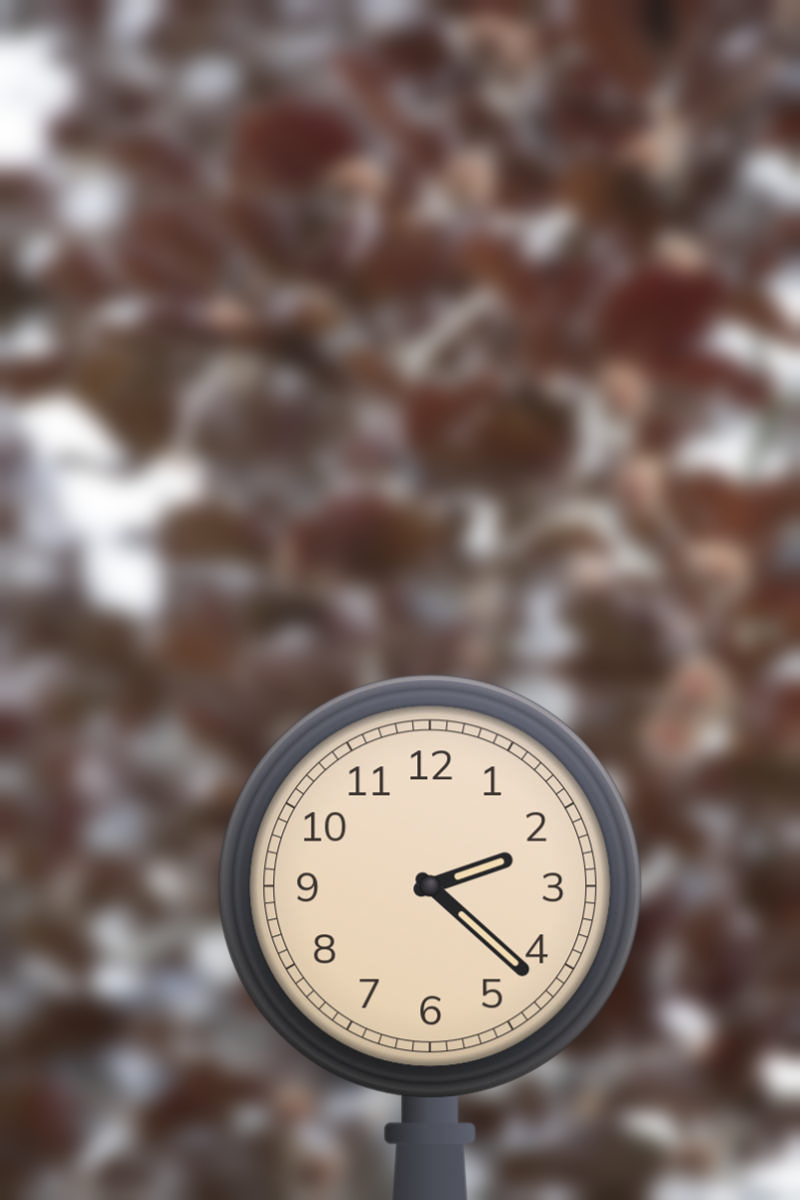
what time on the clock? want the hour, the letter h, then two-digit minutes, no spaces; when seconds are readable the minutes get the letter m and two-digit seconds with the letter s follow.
2h22
